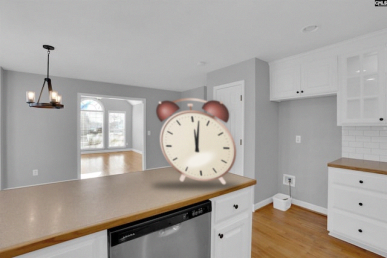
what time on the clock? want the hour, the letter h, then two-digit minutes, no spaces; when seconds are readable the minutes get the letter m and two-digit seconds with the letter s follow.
12h02
